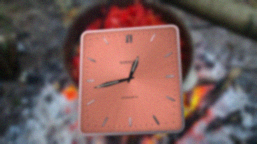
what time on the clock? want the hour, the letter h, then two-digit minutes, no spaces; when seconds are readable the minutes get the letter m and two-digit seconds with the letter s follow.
12h43
